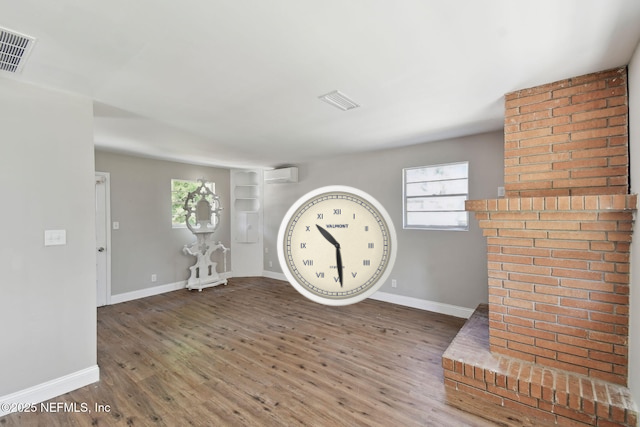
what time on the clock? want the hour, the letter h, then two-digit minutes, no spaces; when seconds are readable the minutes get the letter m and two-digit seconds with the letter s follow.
10h29
